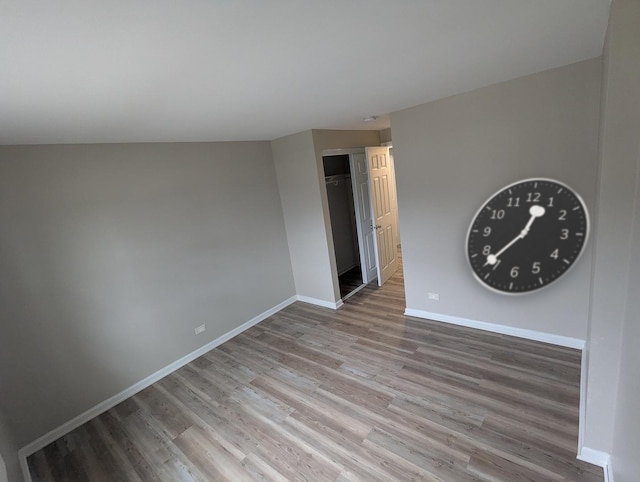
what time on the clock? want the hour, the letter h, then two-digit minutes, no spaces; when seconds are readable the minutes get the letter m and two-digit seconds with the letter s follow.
12h37
